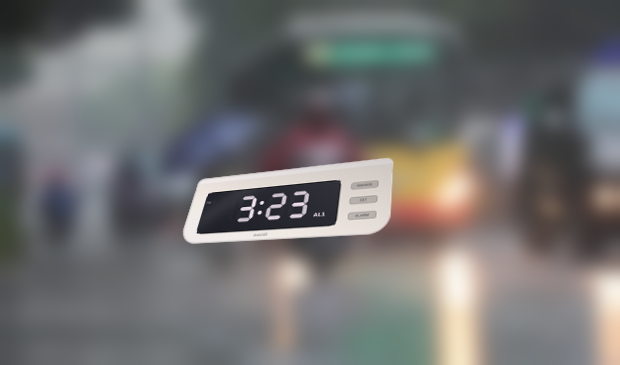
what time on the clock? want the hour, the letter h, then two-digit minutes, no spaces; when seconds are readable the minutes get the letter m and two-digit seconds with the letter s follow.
3h23
